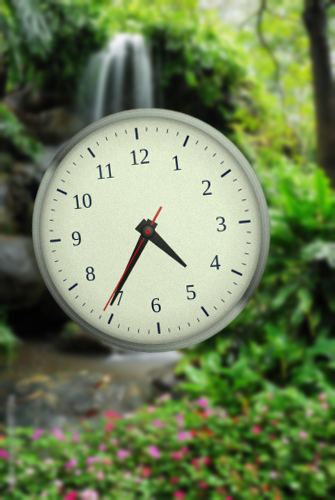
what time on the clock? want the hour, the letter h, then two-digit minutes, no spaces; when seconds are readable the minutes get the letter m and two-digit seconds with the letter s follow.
4h35m36s
